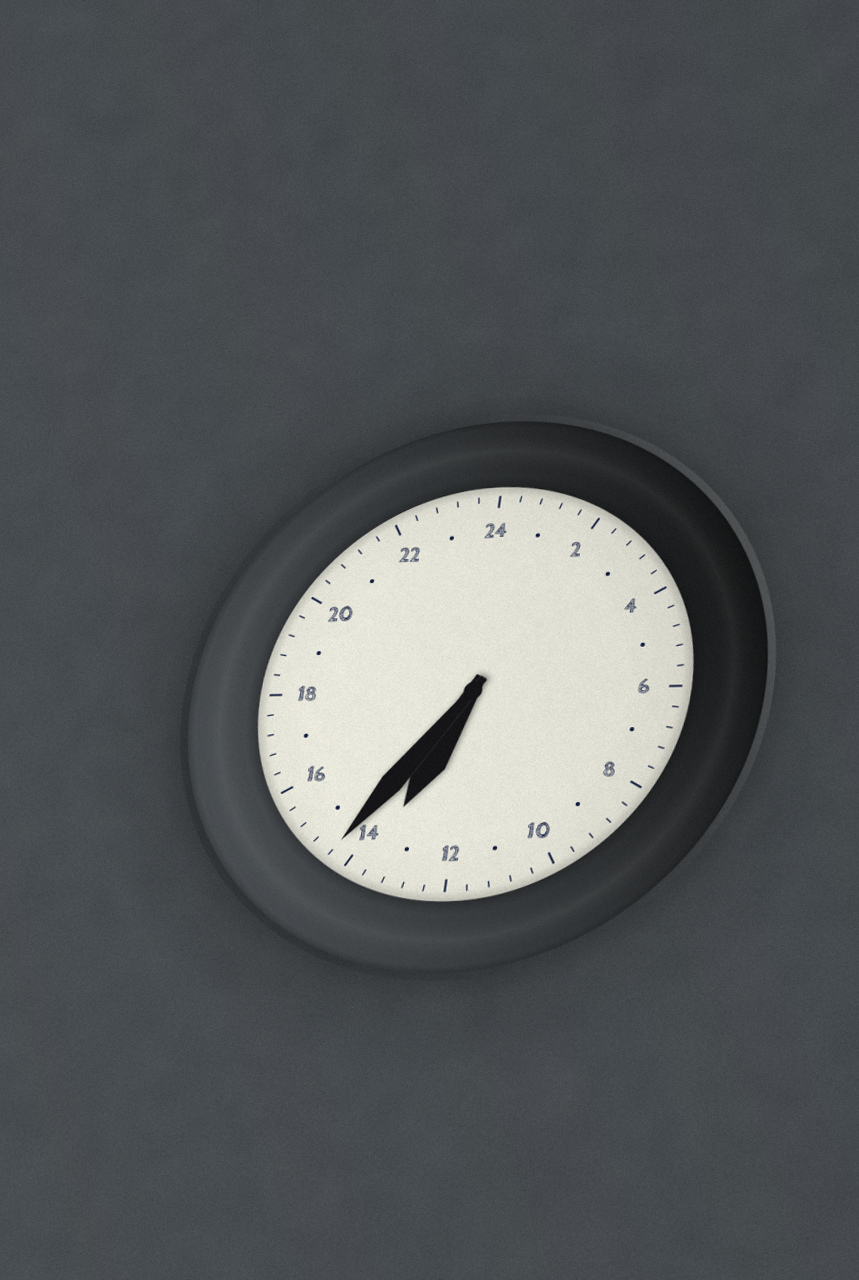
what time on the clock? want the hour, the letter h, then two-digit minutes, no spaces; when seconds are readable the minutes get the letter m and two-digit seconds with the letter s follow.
13h36
